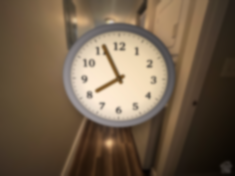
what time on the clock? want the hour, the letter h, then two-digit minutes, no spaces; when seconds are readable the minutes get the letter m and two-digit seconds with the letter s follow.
7h56
